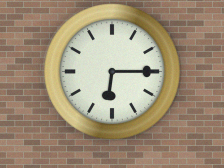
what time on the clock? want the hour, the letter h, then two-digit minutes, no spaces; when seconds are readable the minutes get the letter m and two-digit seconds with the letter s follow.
6h15
